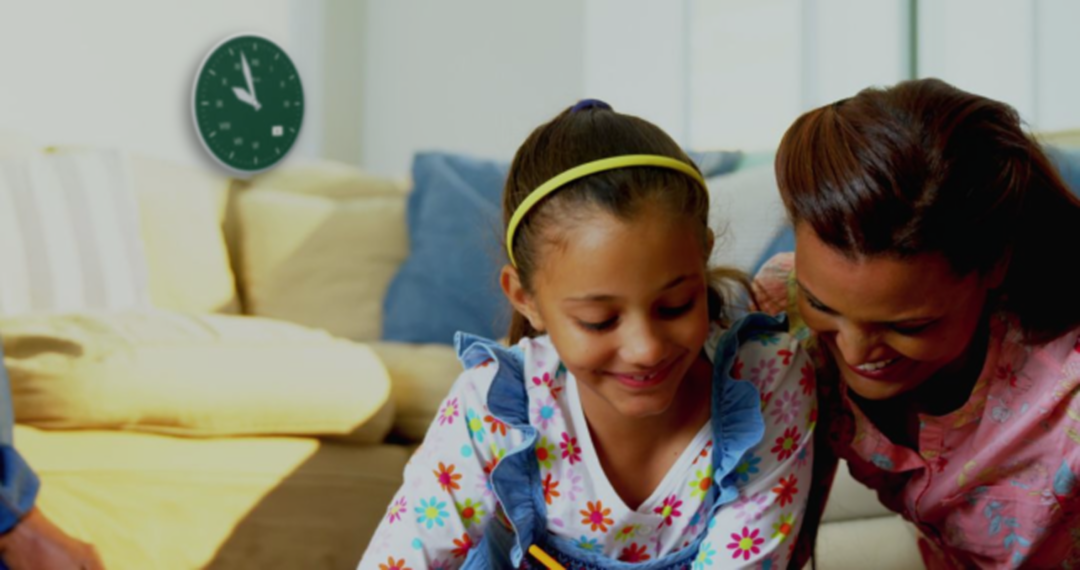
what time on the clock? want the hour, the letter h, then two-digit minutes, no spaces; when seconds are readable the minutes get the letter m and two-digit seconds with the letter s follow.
9h57
